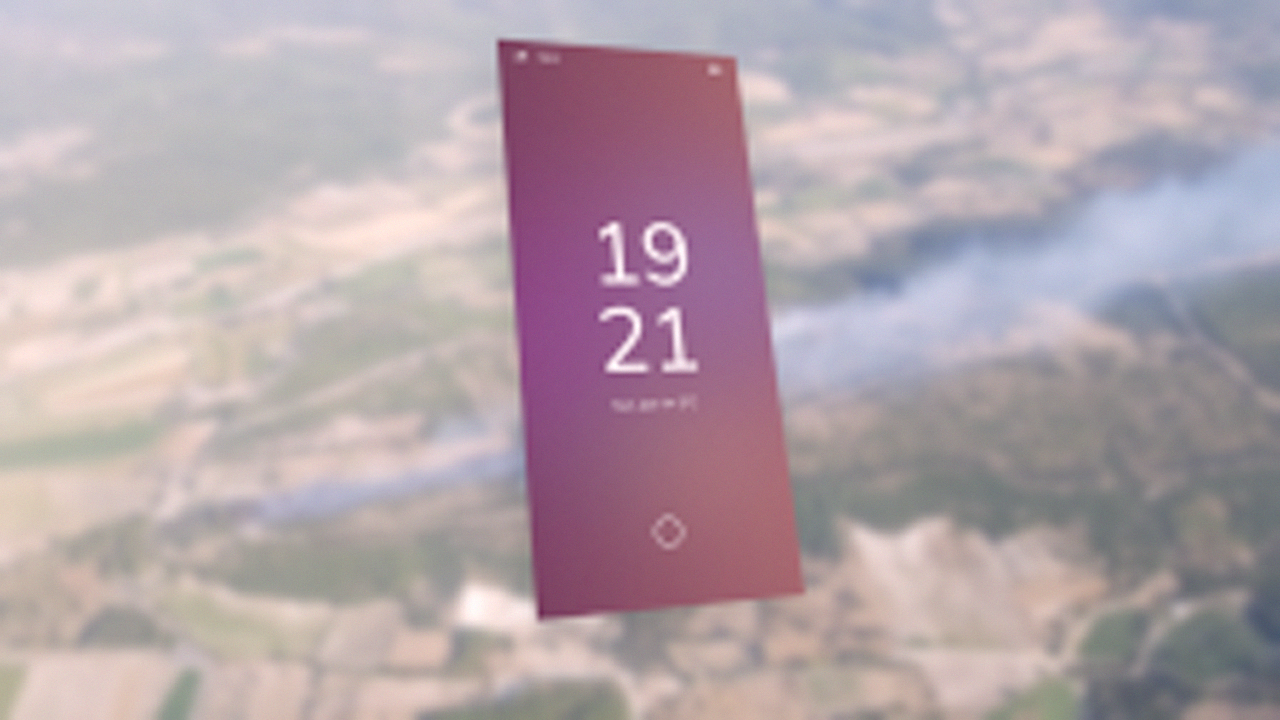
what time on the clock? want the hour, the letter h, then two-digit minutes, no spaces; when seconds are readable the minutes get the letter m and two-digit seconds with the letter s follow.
19h21
